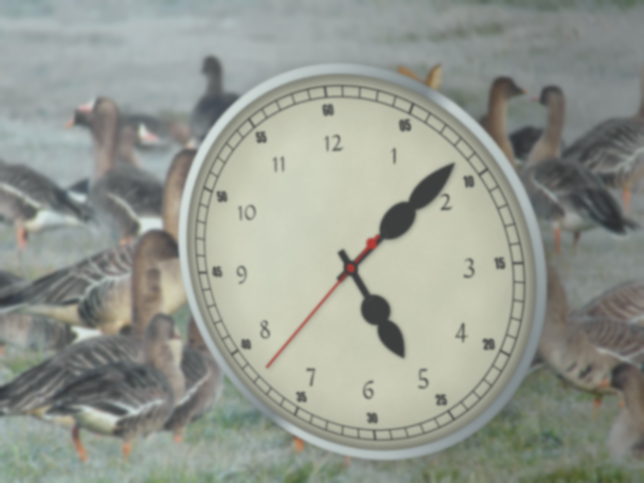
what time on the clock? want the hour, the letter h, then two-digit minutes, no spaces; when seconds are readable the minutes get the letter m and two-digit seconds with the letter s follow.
5h08m38s
